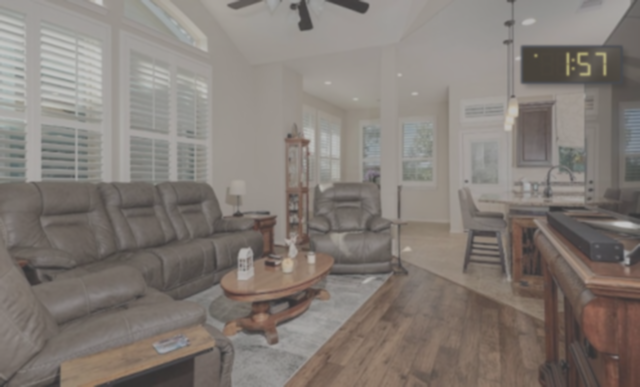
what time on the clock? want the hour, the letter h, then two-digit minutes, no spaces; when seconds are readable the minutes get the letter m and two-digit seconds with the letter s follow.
1h57
